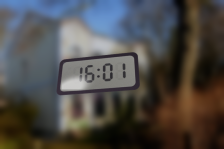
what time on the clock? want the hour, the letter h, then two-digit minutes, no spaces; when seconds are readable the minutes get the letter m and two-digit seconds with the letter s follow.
16h01
